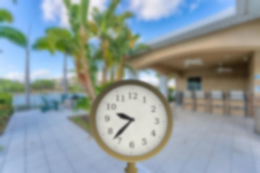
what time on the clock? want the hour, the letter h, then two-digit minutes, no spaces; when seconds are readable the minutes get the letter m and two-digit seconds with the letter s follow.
9h37
